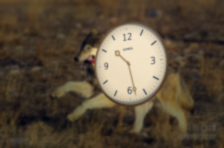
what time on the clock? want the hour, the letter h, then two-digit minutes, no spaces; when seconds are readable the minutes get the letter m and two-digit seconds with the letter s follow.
10h28
